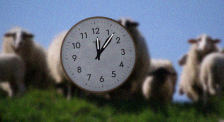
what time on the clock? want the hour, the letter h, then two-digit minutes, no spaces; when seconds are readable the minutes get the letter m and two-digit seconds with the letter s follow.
12h07
